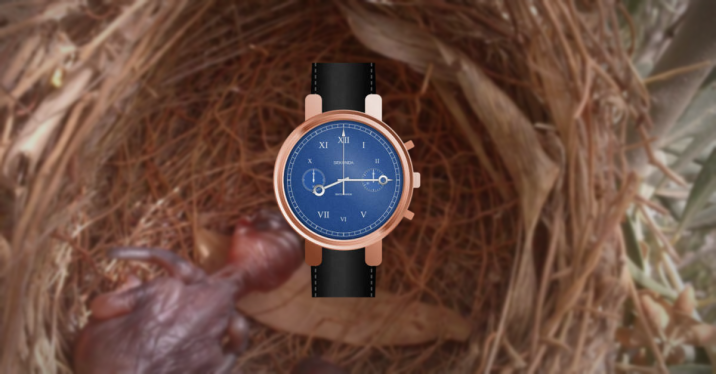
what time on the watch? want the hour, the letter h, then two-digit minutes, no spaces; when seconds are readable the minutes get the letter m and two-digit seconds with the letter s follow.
8h15
